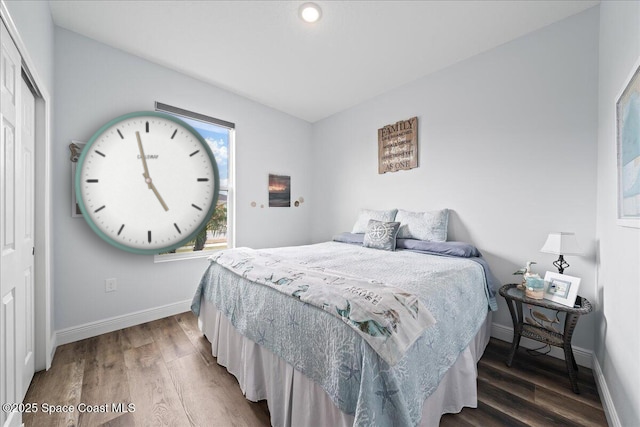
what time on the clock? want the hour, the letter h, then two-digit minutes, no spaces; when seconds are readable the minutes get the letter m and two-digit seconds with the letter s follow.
4h58
